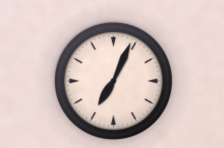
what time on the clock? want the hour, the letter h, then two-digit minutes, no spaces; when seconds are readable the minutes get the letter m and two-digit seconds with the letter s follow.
7h04
